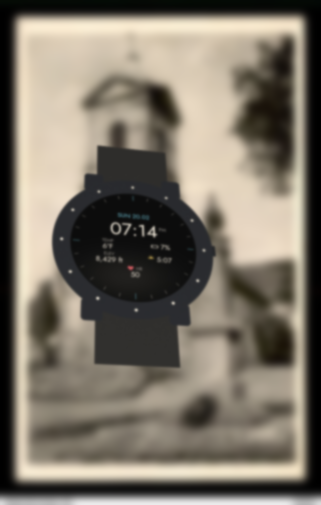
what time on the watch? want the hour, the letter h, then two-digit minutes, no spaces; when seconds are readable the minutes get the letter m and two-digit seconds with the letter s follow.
7h14
